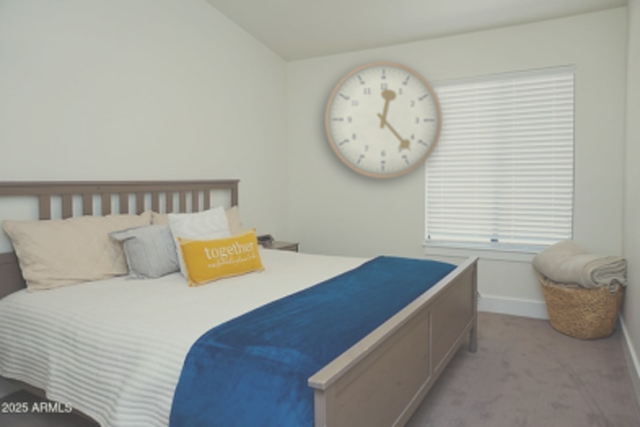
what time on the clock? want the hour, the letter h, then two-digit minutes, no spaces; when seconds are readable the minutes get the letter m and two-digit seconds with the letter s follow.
12h23
